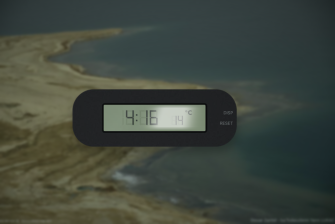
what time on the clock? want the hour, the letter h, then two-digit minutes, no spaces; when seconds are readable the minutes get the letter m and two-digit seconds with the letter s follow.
4h16
